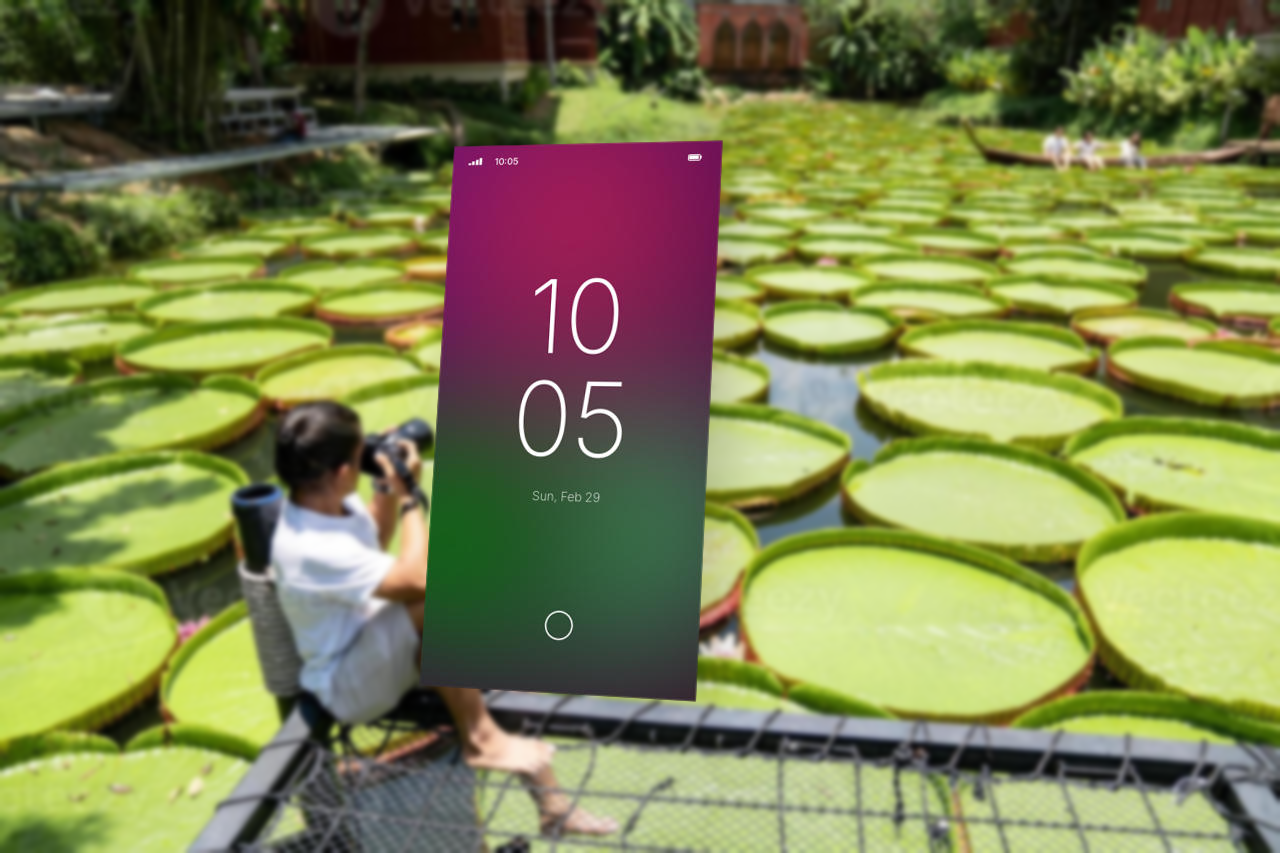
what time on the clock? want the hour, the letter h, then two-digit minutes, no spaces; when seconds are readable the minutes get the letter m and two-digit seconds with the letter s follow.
10h05
